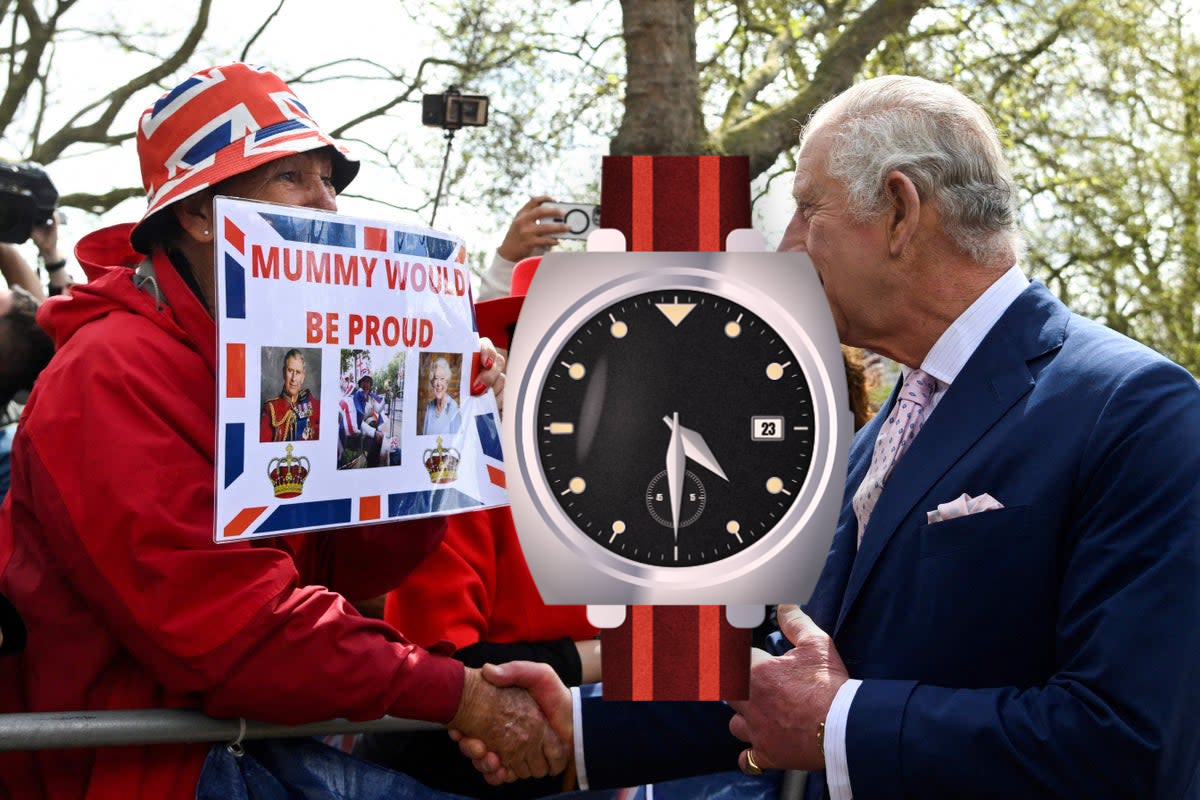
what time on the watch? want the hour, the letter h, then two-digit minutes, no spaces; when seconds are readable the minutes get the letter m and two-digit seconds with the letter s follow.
4h30
